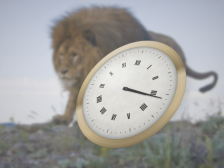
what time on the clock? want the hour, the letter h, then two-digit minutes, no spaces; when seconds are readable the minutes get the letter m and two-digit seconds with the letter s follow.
3h16
